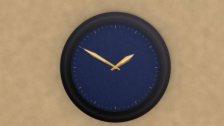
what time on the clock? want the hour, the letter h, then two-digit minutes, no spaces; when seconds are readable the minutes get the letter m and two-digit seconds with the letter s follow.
1h50
